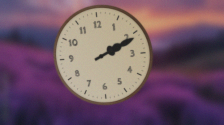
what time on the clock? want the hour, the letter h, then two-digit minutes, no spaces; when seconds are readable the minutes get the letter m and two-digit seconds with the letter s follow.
2h11
